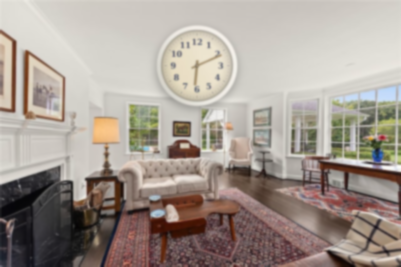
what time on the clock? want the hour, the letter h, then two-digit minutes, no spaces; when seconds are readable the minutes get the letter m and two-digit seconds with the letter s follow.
6h11
